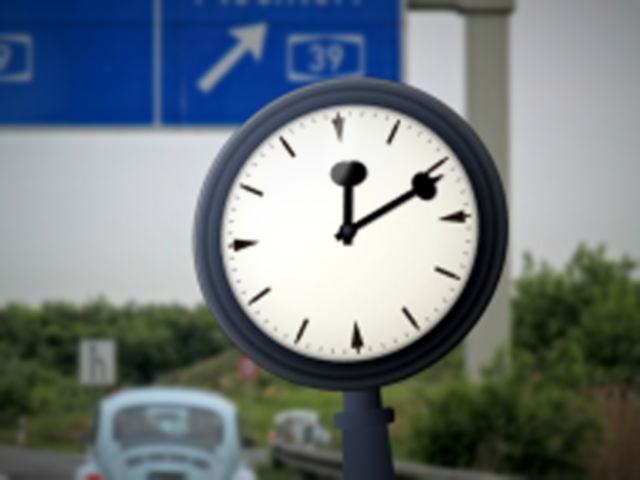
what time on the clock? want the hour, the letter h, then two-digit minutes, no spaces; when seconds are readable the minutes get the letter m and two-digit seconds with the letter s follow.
12h11
